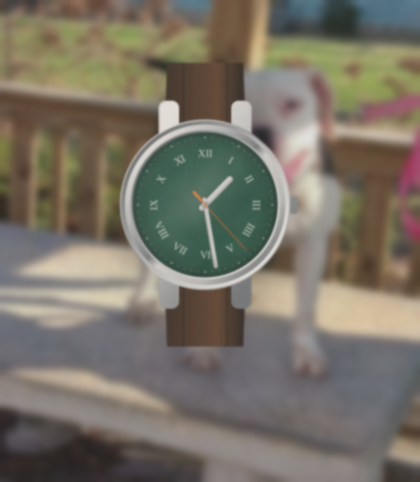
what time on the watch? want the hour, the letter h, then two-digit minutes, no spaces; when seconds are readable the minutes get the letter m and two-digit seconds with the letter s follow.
1h28m23s
